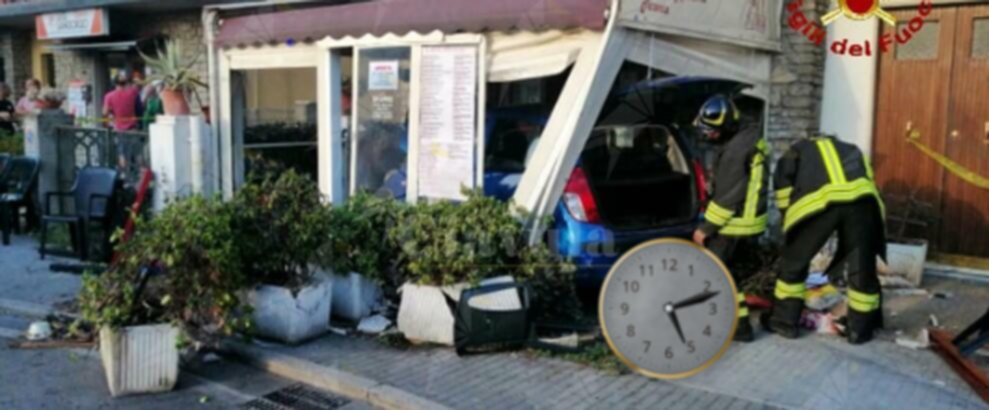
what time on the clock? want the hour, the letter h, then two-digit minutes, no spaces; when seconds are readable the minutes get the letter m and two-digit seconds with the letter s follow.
5h12
